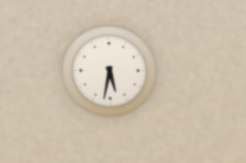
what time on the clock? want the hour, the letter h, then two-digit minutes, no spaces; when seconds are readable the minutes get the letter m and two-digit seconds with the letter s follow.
5h32
